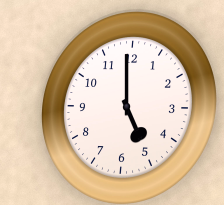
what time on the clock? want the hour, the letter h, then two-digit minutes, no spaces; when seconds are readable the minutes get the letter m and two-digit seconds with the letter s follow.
4h59
